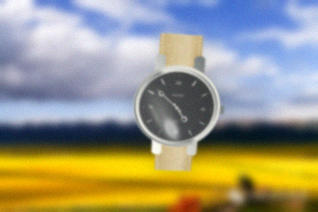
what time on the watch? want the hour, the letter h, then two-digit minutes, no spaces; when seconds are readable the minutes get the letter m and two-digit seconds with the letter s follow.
4h52
